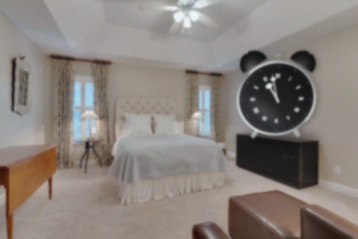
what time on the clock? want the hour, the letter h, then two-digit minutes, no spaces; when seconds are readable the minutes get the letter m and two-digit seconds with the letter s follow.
10h58
